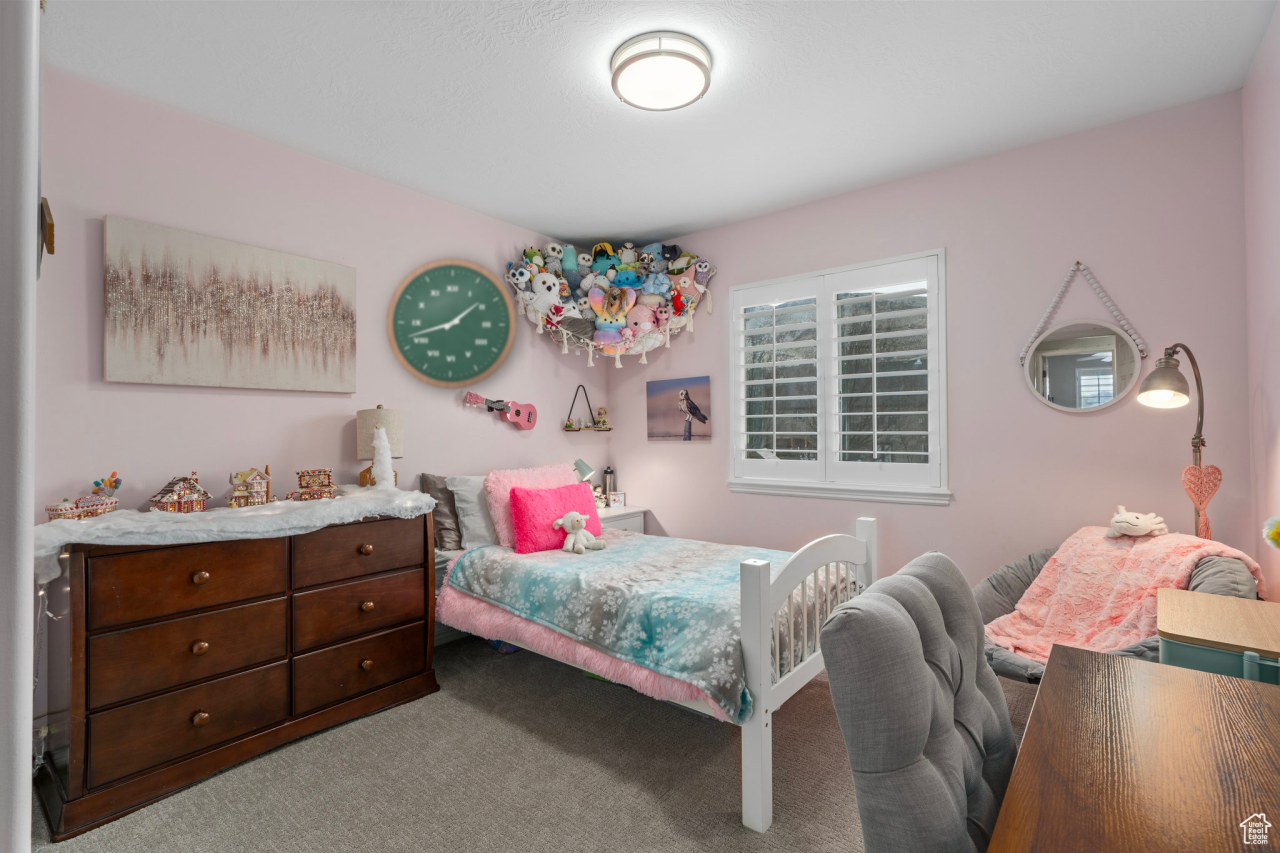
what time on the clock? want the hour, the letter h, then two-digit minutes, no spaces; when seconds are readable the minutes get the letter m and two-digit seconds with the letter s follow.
1h42
